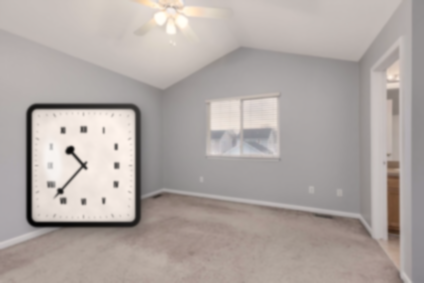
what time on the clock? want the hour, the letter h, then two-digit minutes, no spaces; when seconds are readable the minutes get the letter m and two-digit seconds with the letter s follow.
10h37
